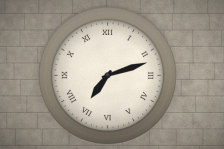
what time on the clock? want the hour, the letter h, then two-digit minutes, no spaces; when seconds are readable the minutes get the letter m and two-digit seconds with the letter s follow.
7h12
